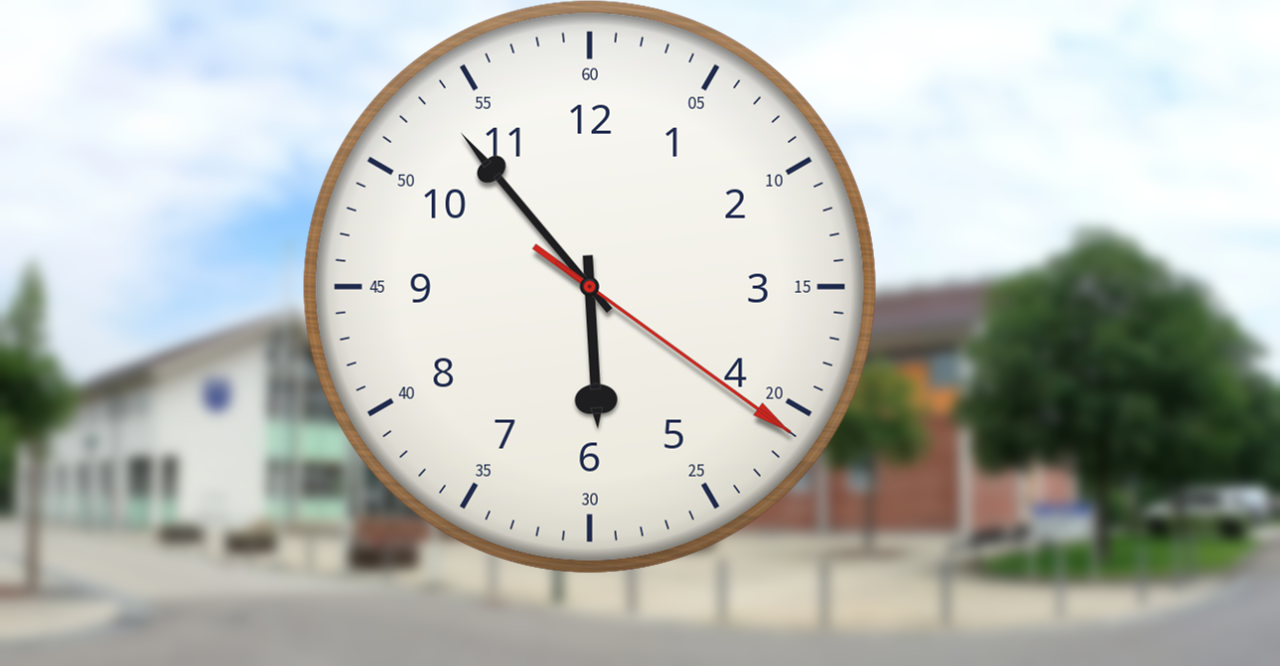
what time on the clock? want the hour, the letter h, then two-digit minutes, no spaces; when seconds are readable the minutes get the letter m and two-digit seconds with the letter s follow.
5h53m21s
